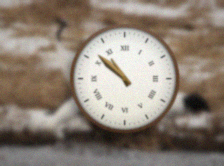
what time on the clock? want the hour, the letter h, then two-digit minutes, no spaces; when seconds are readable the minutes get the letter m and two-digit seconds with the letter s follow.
10h52
